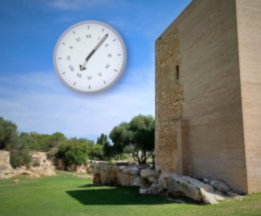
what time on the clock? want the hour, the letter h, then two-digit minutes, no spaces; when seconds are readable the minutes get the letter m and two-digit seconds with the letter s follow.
7h07
